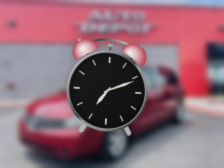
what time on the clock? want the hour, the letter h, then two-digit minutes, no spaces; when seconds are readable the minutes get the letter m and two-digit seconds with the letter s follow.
7h11
